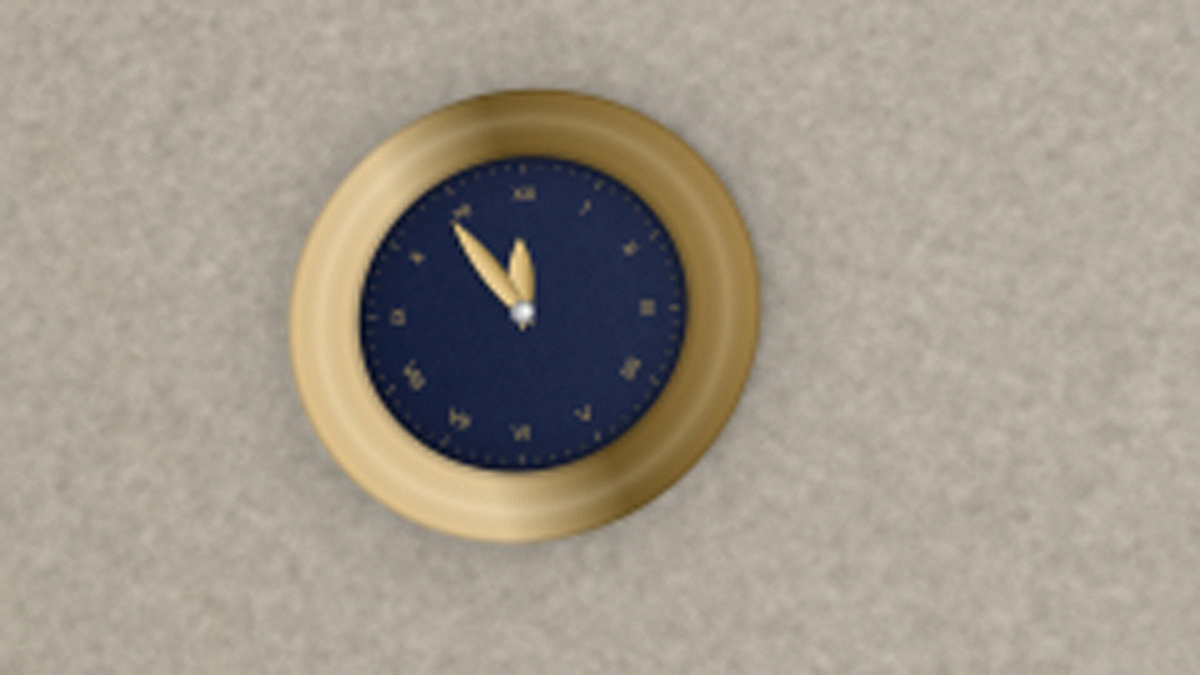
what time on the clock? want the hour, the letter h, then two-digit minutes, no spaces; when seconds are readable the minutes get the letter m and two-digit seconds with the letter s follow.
11h54
